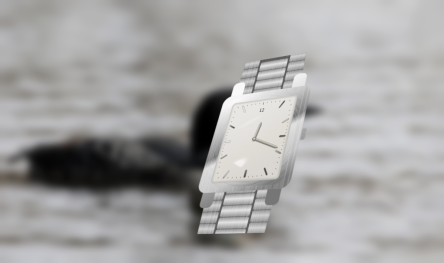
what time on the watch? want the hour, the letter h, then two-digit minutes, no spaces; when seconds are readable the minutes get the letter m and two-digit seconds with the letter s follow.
12h19
